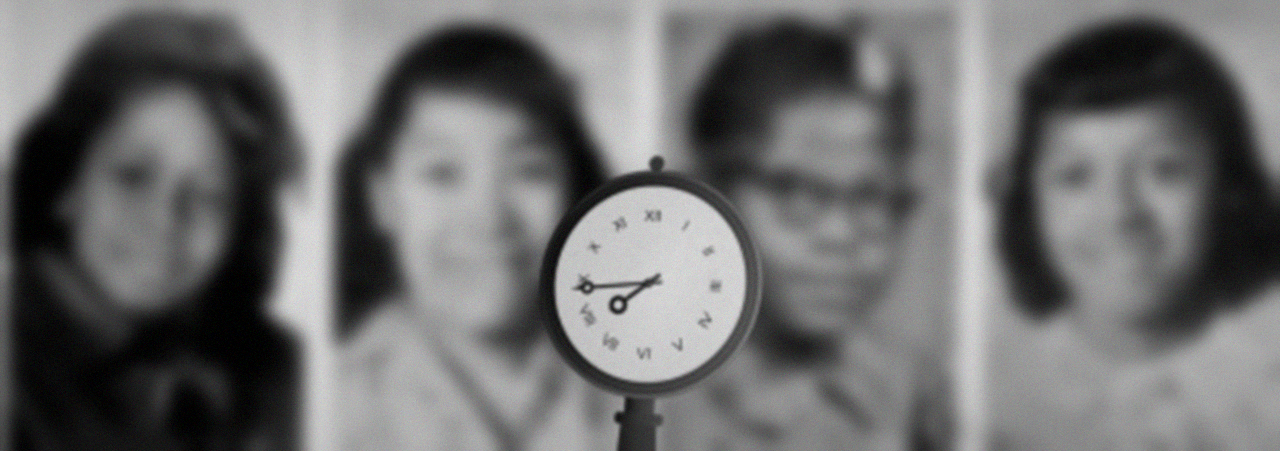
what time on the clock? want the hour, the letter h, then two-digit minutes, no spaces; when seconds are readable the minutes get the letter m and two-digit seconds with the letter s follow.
7h44
